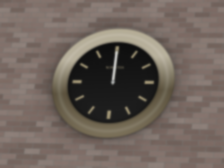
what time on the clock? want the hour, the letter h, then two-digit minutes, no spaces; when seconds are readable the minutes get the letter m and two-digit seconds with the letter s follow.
12h00
